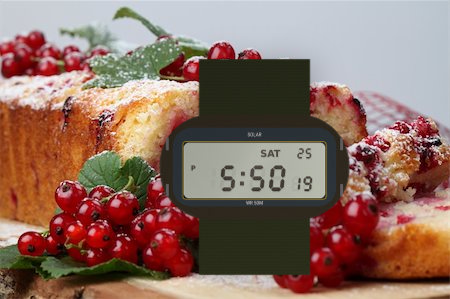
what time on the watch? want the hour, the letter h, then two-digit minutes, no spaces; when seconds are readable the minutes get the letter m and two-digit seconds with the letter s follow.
5h50m19s
